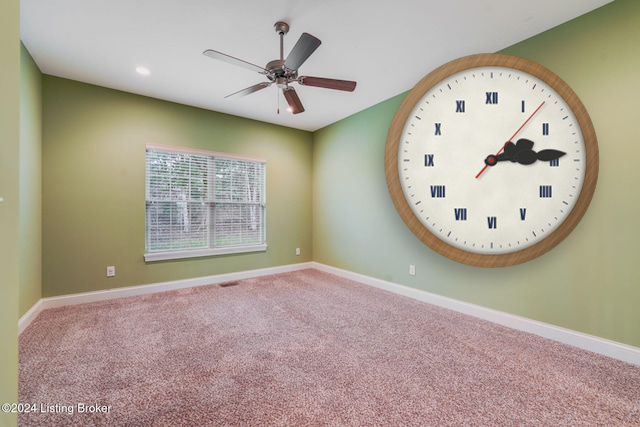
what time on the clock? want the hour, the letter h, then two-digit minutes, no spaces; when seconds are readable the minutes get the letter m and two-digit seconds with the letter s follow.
2h14m07s
